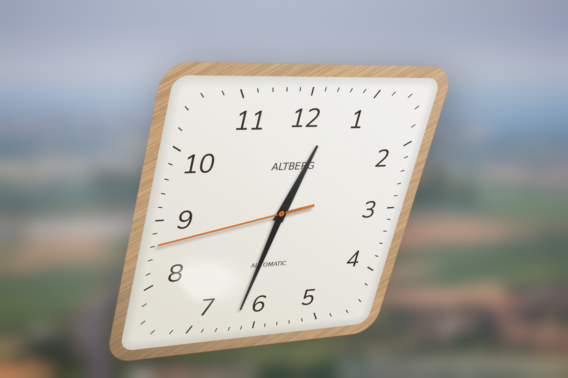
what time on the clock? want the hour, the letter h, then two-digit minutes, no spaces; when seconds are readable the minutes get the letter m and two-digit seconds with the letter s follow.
12h31m43s
